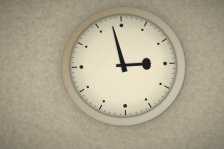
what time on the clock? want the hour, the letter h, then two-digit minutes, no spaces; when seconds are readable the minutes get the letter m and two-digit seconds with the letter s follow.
2h58
